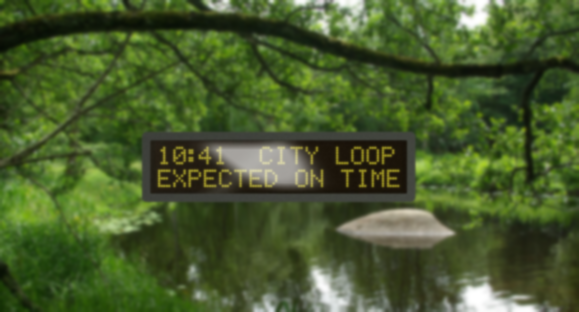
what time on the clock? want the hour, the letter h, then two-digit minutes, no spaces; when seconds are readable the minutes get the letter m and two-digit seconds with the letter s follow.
10h41
